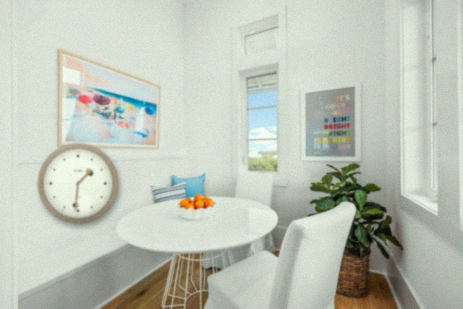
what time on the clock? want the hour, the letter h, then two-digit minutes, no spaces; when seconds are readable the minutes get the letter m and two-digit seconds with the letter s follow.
1h31
